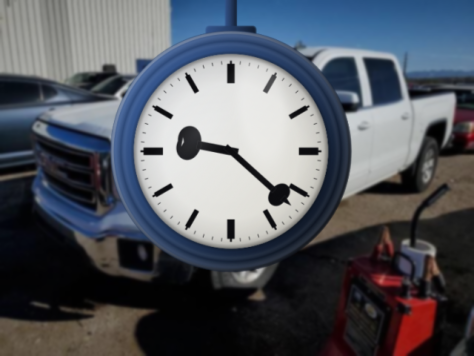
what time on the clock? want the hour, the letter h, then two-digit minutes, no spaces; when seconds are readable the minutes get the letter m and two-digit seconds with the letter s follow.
9h22
